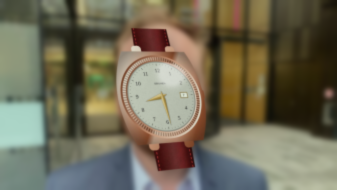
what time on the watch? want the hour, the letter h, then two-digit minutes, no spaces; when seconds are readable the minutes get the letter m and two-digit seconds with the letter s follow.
8h29
